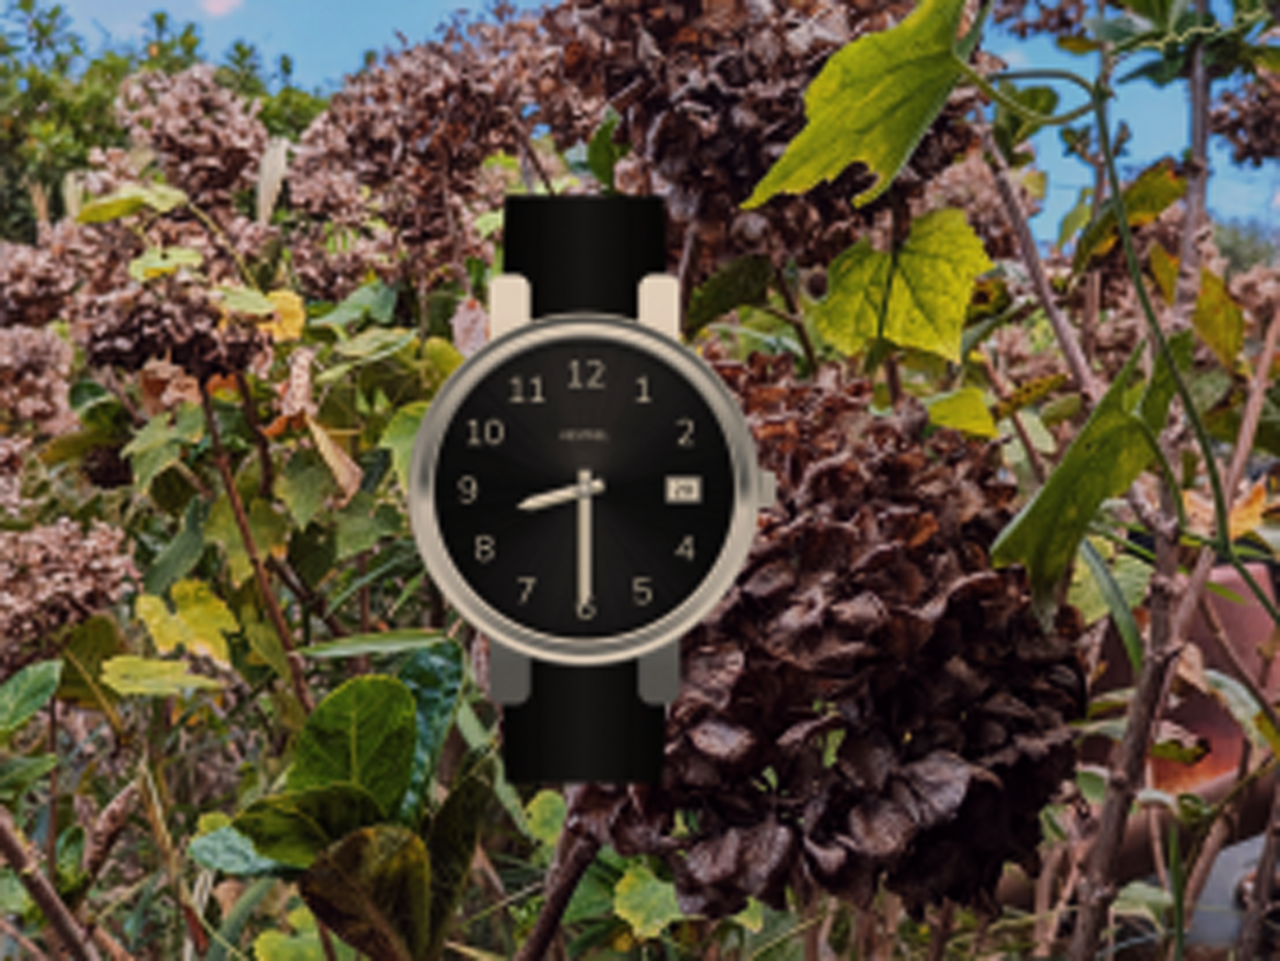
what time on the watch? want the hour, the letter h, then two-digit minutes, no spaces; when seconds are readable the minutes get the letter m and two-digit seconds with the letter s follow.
8h30
